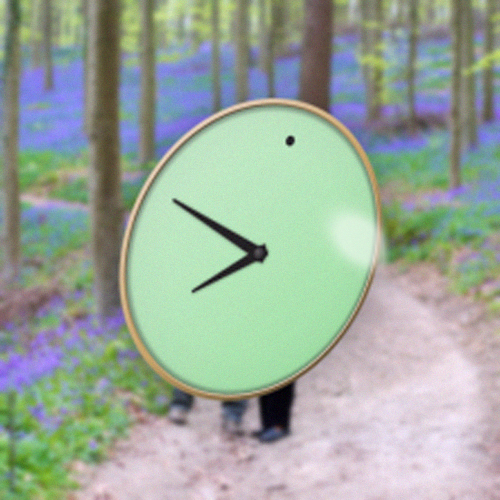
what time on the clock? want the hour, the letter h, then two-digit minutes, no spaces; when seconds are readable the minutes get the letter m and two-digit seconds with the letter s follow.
7h48
